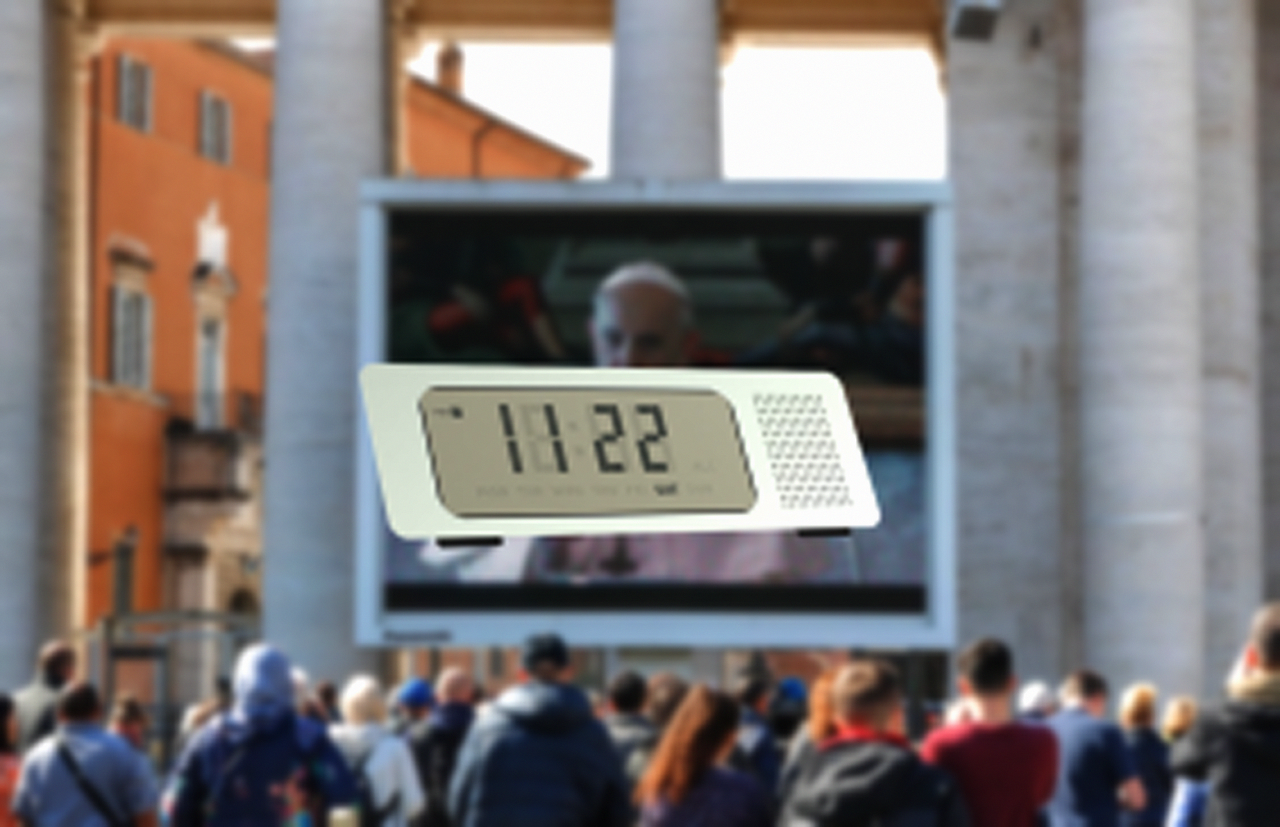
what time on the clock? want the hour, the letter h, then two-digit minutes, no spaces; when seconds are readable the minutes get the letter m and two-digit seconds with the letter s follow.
11h22
